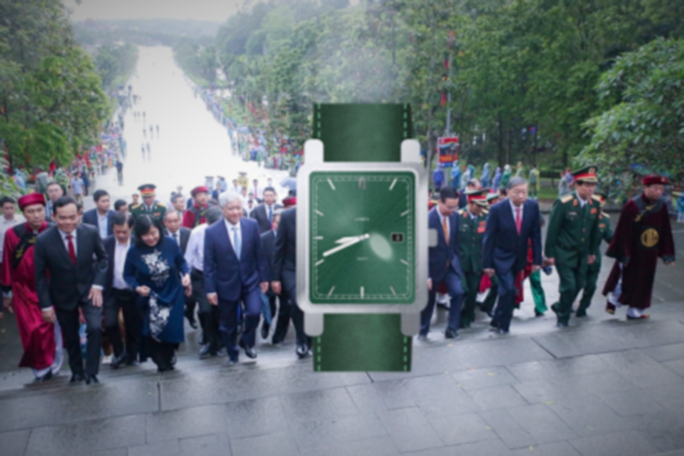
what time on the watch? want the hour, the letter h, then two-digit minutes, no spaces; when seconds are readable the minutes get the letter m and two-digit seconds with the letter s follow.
8h41
